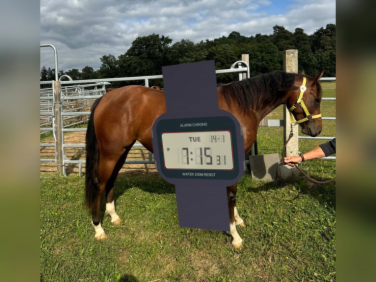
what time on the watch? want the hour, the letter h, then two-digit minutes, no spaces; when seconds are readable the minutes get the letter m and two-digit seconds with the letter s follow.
7h15
